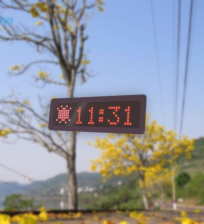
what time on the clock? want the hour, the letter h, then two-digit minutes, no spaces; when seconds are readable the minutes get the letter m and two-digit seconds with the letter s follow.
11h31
